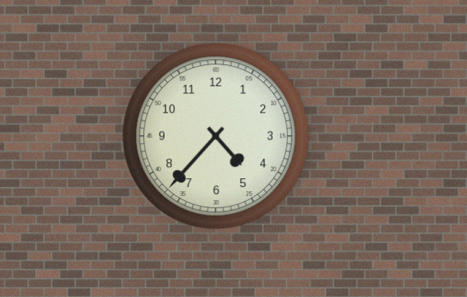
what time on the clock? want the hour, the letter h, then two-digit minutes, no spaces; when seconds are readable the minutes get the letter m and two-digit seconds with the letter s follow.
4h37
